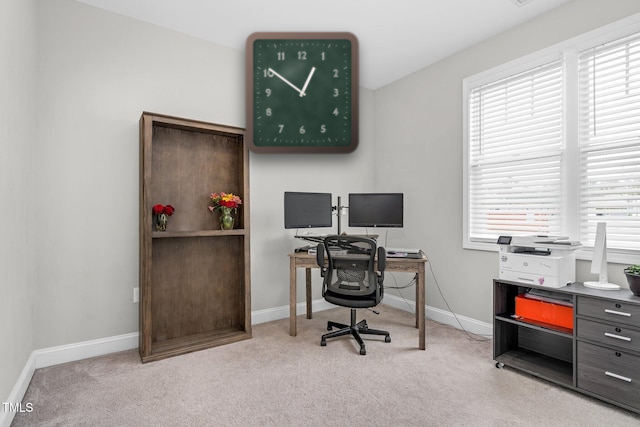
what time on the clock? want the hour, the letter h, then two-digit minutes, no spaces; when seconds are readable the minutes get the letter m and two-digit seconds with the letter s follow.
12h51
